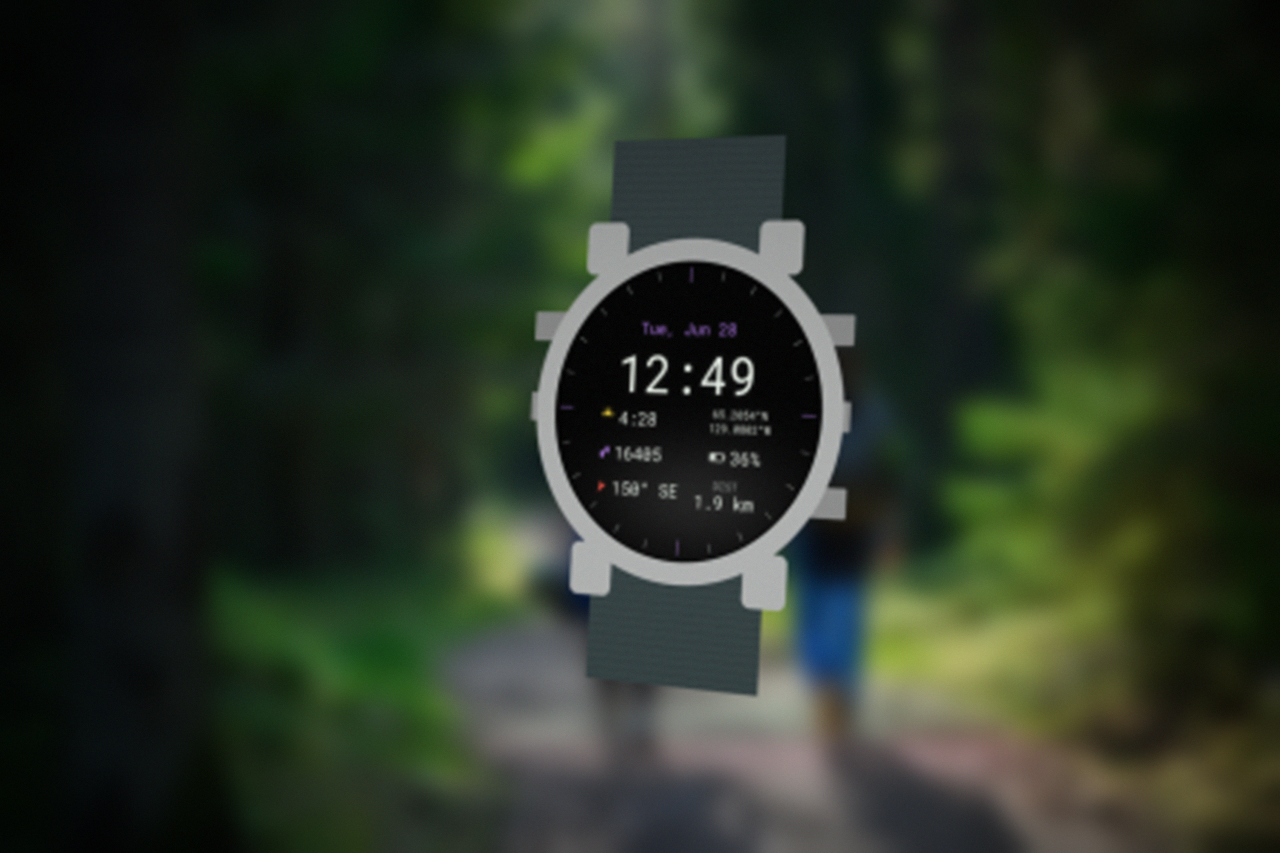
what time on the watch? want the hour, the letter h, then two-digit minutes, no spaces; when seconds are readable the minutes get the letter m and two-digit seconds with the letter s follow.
12h49
